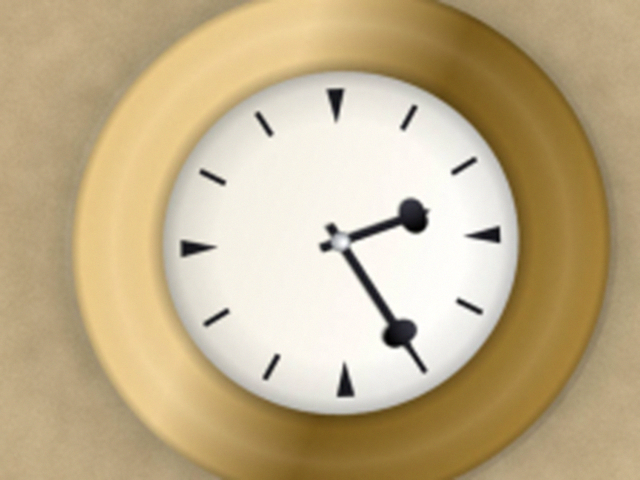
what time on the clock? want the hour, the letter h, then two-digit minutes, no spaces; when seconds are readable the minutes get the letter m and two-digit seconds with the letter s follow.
2h25
